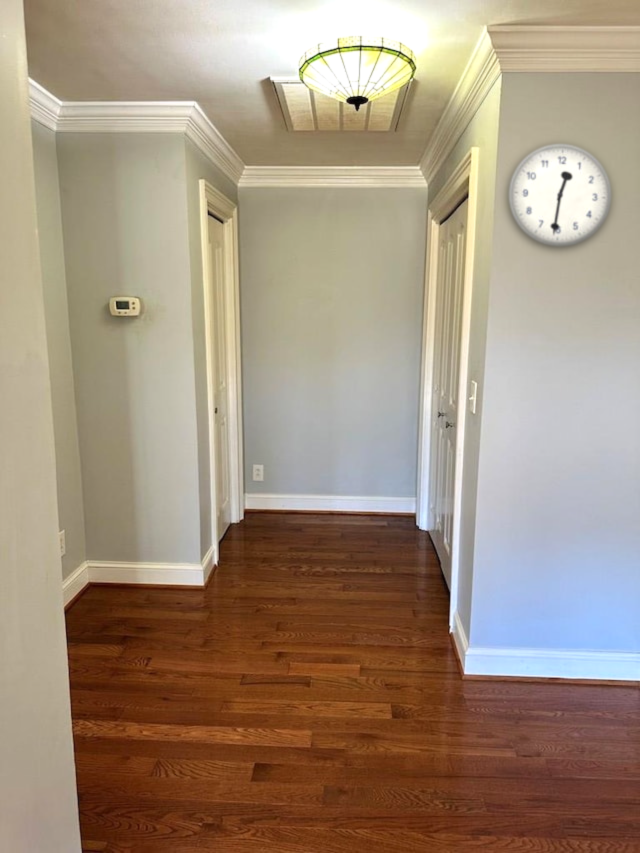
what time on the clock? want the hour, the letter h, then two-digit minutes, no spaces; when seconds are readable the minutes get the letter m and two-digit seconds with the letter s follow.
12h31
